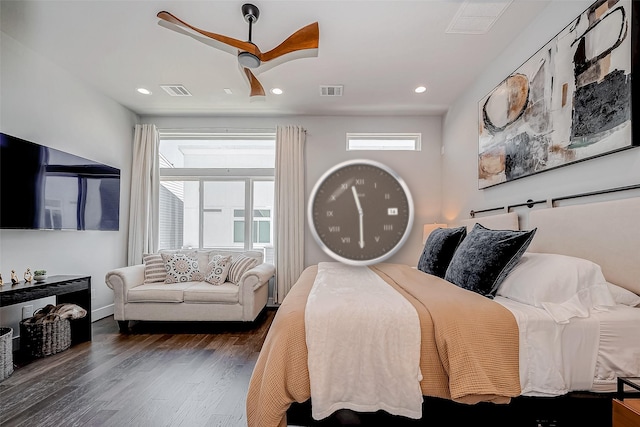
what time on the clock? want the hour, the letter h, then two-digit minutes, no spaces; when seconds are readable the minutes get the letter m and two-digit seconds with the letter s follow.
11h30
